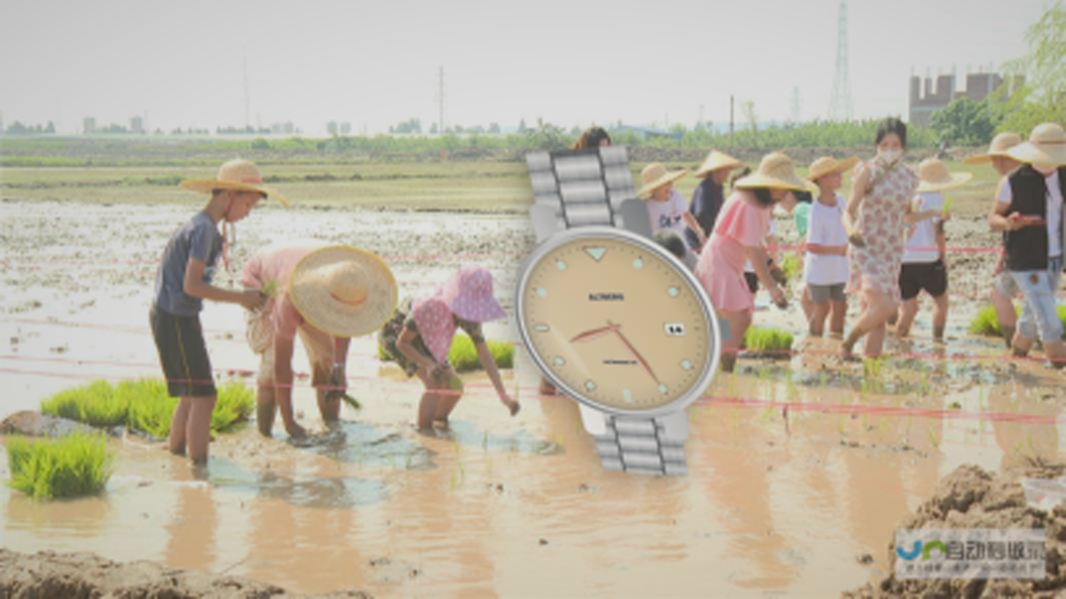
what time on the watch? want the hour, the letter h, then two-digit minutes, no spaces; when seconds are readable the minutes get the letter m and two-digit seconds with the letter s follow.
8h25
